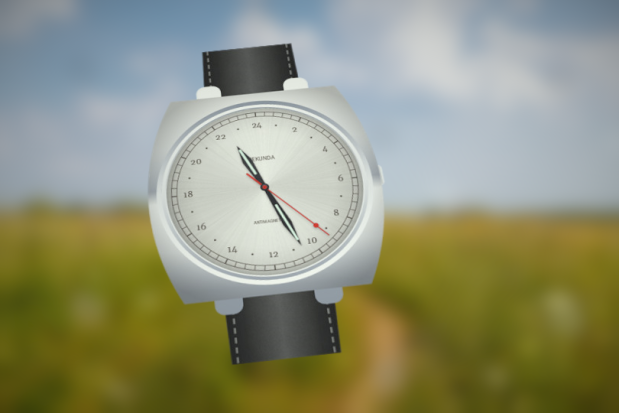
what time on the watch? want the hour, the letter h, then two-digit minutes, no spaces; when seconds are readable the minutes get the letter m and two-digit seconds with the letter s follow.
22h26m23s
